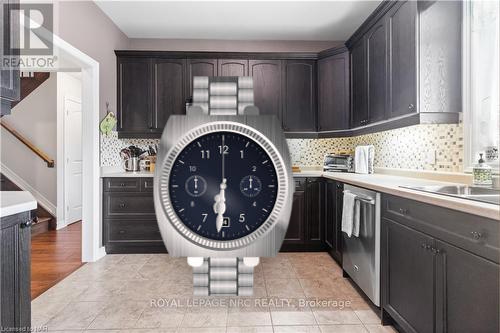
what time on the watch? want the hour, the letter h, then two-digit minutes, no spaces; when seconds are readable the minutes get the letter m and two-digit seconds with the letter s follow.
6h31
